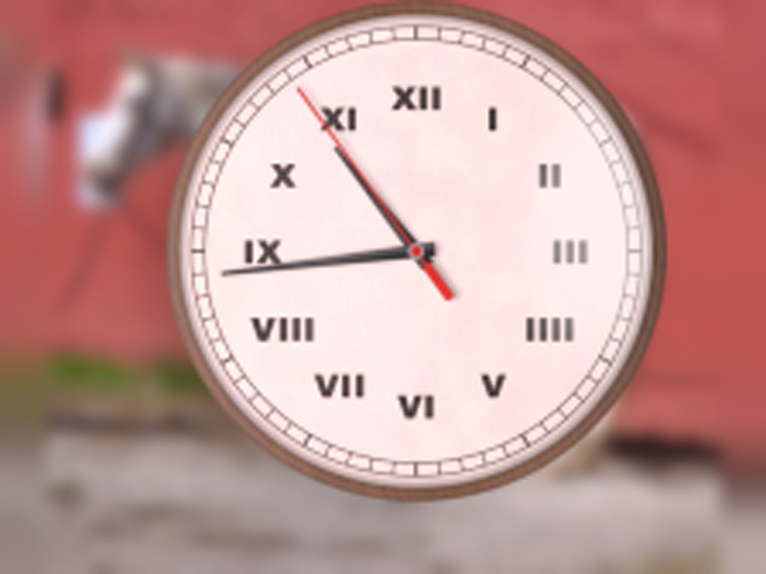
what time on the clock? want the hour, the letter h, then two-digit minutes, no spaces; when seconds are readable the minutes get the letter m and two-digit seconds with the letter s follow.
10h43m54s
